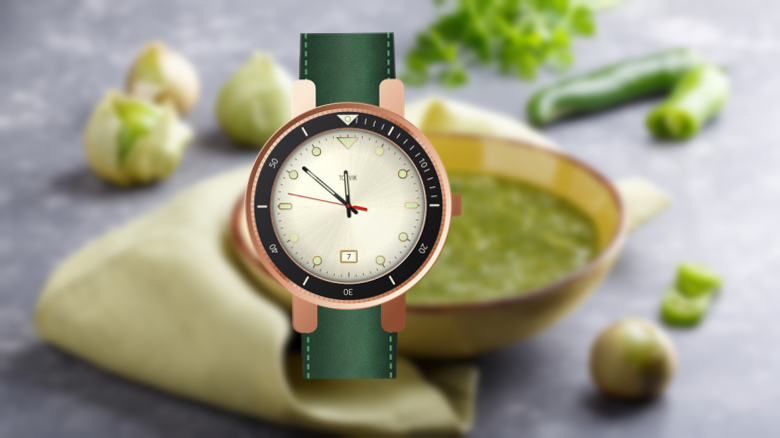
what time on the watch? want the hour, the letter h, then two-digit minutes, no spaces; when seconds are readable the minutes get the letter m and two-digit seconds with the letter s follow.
11h51m47s
